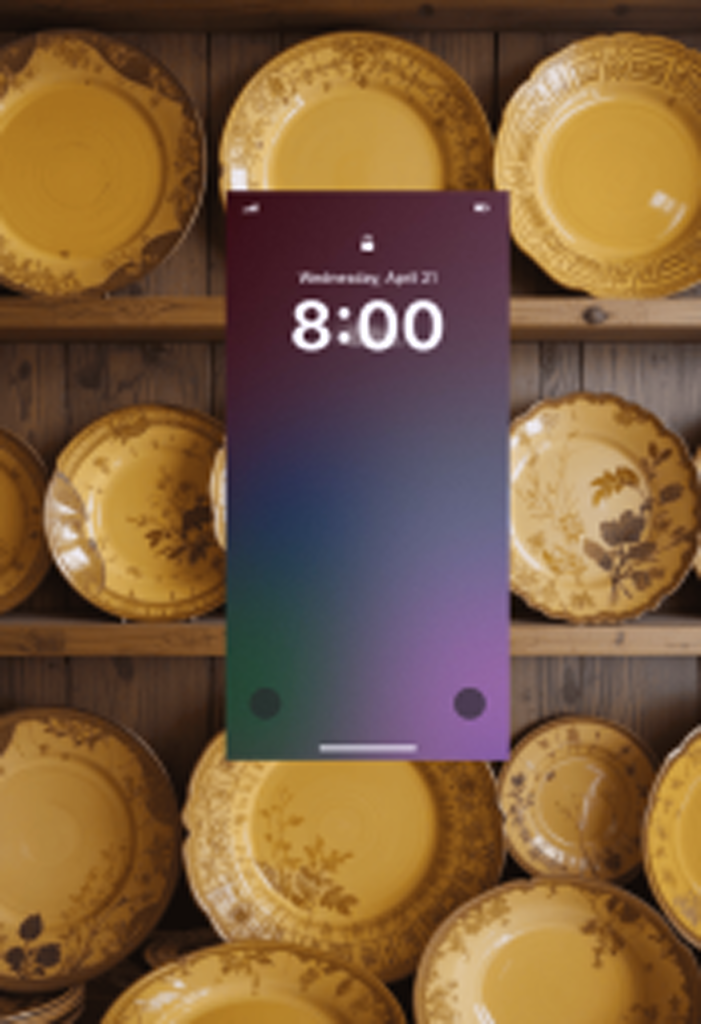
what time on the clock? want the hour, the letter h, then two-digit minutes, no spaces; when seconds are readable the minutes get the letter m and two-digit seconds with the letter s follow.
8h00
